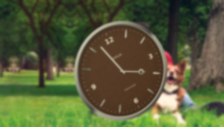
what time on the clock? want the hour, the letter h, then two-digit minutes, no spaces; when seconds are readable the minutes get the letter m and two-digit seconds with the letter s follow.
3h57
